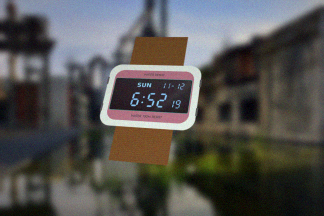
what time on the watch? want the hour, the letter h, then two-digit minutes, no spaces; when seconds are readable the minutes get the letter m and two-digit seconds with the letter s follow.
6h52m19s
